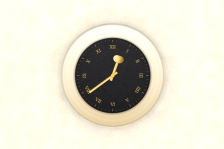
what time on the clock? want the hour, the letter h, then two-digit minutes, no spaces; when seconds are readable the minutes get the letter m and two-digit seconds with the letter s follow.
12h39
